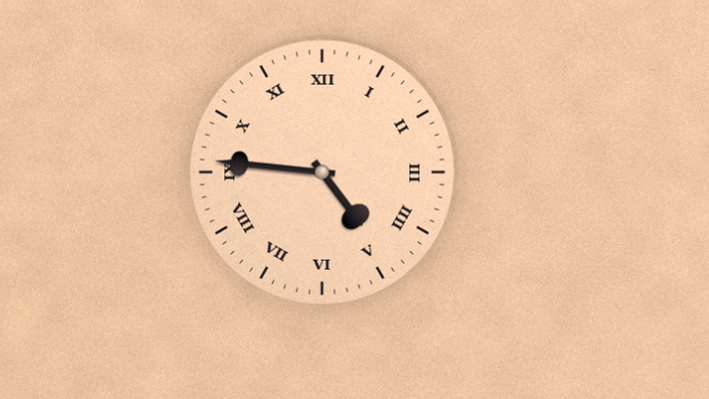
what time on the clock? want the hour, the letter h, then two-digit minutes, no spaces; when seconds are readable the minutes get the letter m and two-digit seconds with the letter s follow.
4h46
